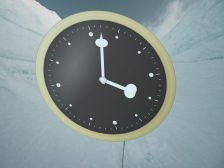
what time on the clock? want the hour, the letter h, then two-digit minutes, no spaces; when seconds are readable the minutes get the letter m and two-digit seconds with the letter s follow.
4h02
